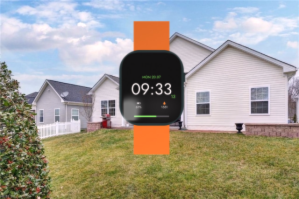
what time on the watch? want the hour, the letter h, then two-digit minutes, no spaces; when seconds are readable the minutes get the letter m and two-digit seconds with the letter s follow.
9h33
